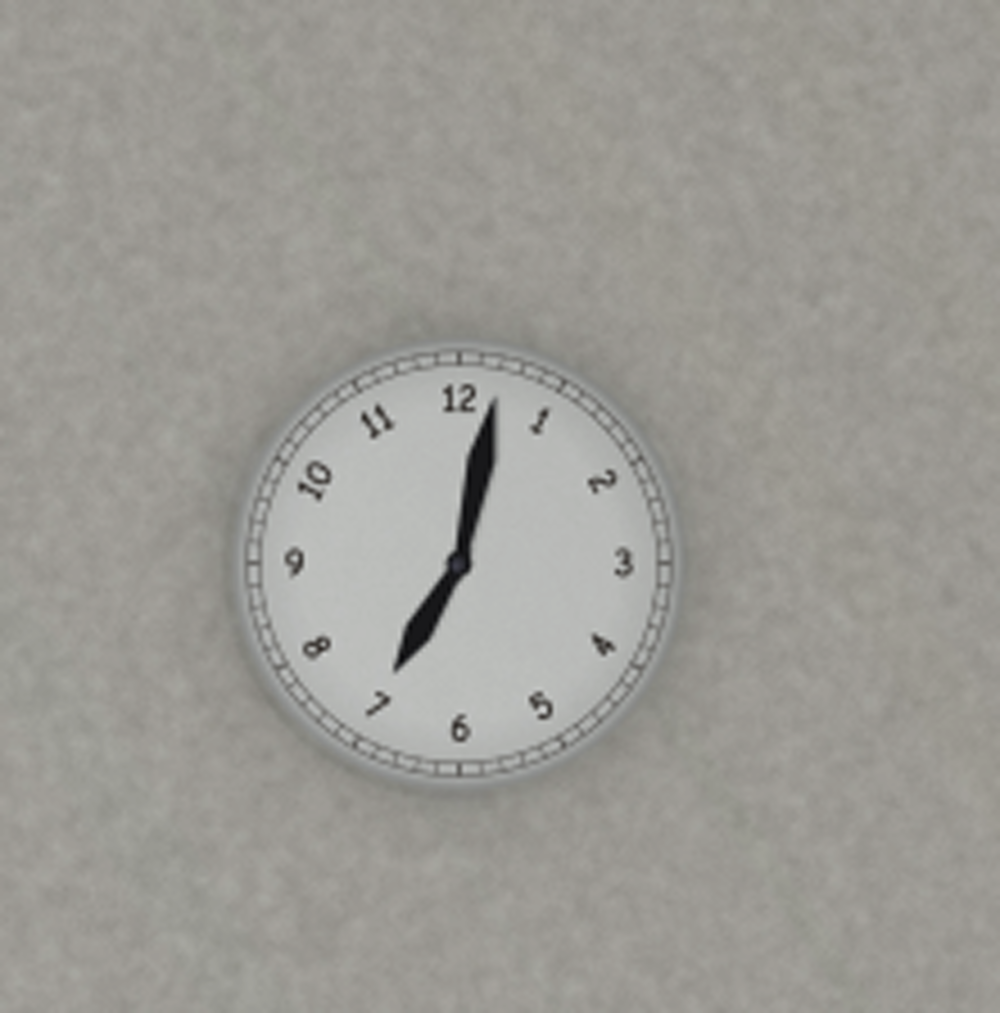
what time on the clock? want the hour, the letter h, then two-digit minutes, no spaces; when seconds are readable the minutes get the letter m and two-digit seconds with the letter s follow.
7h02
